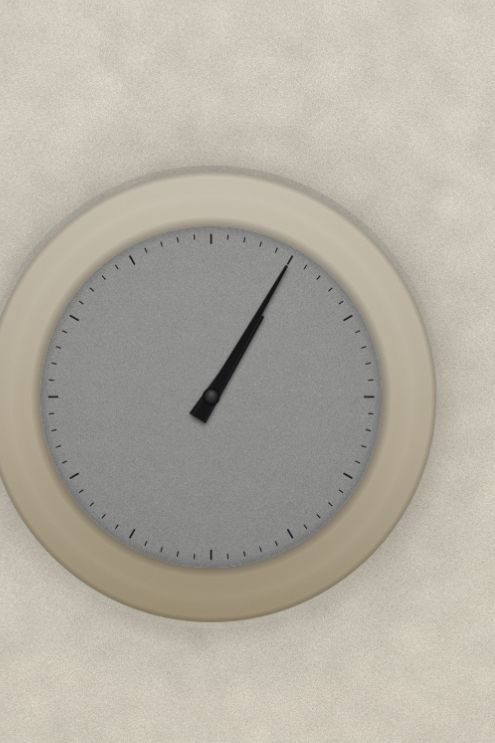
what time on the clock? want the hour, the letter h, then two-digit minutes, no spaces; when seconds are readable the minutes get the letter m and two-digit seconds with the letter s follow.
1h05
